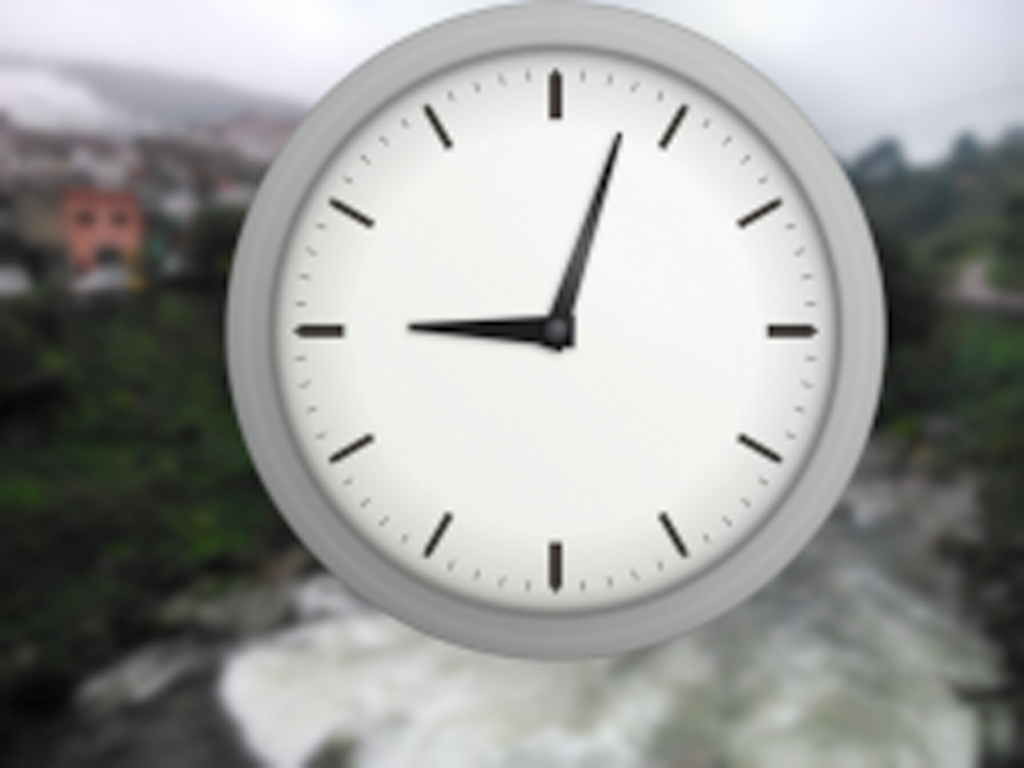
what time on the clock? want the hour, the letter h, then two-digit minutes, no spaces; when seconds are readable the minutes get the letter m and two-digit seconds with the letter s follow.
9h03
